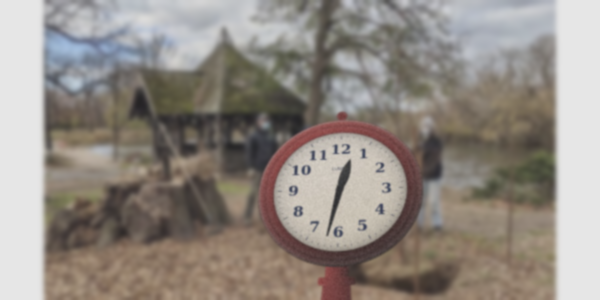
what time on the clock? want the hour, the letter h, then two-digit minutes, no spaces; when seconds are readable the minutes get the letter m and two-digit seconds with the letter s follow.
12h32
